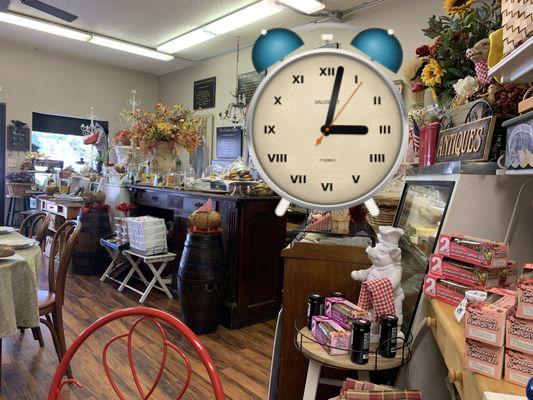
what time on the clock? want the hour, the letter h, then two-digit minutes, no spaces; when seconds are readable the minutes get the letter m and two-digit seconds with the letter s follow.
3h02m06s
